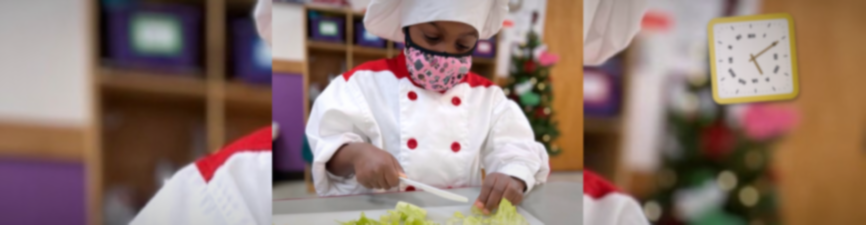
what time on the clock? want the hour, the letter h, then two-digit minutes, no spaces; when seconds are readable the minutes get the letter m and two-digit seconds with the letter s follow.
5h10
